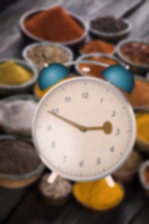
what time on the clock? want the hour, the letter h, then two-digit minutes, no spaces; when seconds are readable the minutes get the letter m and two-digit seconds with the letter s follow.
2h49
